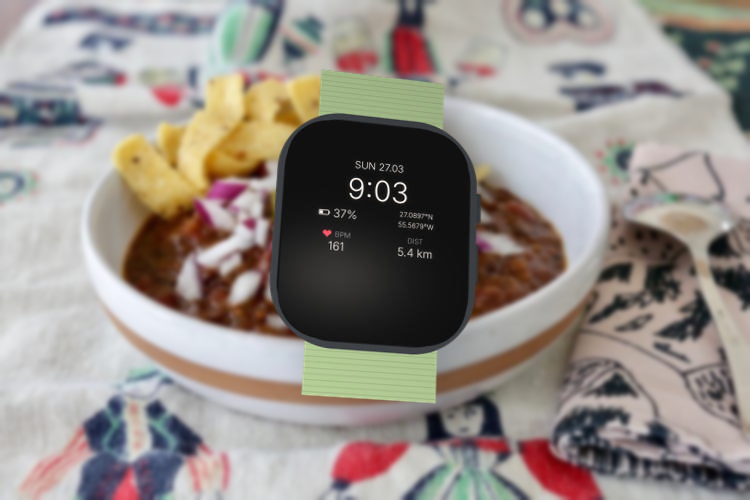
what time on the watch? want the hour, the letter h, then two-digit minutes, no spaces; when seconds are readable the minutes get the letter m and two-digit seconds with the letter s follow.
9h03
